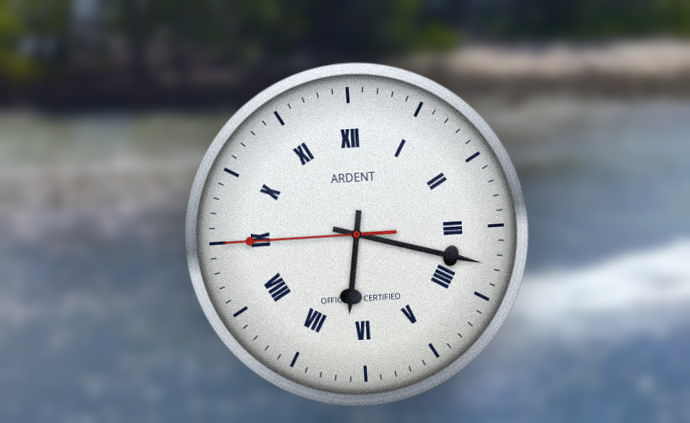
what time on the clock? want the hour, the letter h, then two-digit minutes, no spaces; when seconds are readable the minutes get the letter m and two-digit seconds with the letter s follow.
6h17m45s
